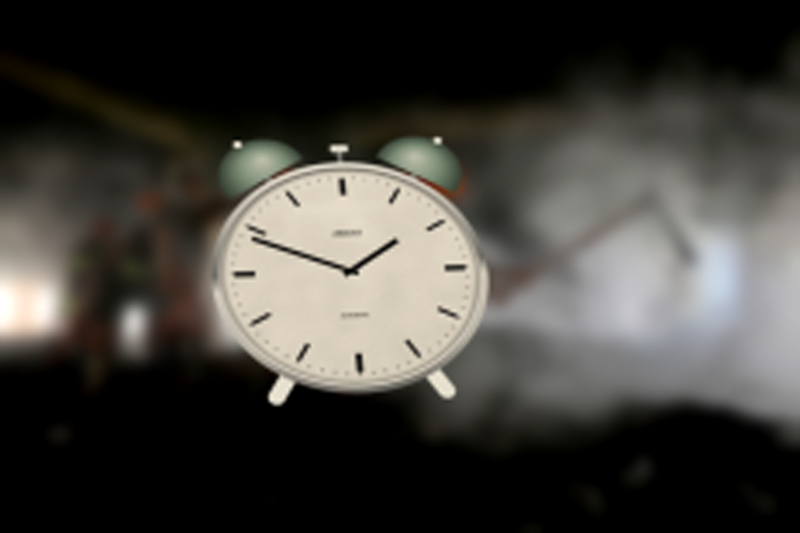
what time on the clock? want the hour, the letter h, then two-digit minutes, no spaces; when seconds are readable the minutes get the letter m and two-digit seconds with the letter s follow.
1h49
